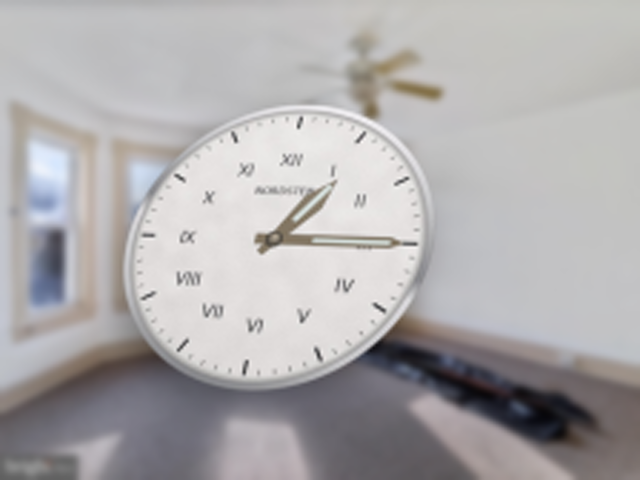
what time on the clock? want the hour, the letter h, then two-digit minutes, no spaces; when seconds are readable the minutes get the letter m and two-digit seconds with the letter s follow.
1h15
